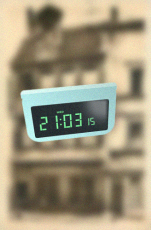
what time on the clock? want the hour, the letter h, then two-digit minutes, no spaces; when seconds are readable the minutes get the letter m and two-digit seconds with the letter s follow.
21h03m15s
